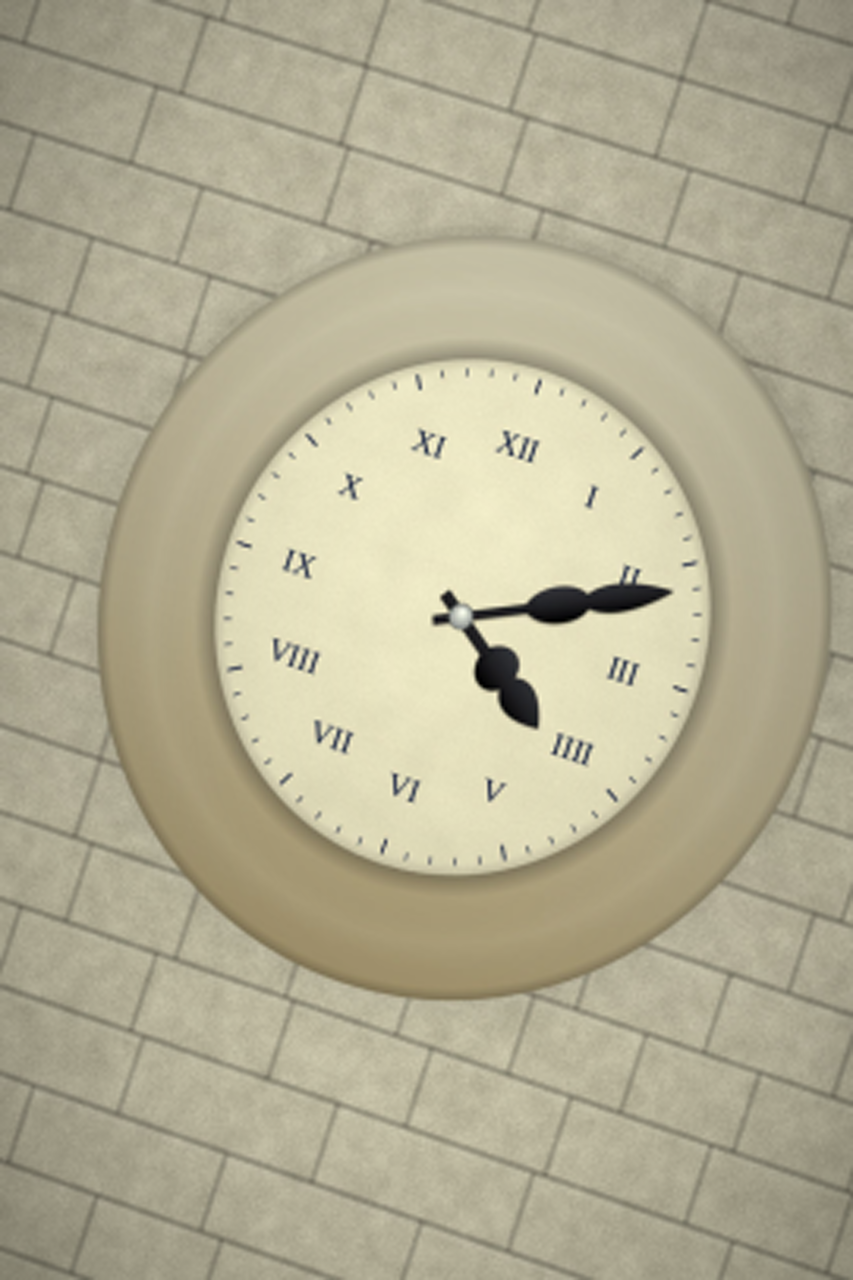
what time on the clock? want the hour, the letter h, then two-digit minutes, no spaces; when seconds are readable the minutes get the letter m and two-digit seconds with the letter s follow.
4h11
